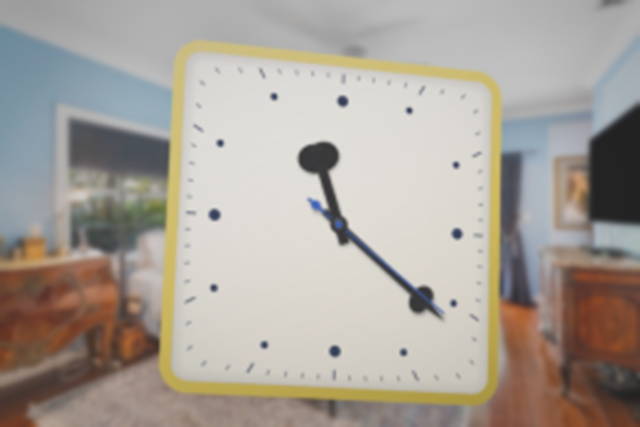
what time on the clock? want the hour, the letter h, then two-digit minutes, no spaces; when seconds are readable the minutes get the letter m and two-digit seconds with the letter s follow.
11h21m21s
